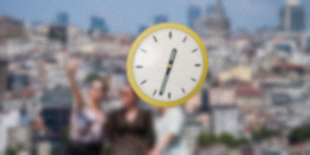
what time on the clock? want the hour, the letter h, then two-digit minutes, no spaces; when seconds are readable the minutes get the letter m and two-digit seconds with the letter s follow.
12h33
